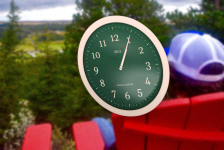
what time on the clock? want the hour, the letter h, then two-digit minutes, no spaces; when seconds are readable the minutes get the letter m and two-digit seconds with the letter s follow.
1h05
